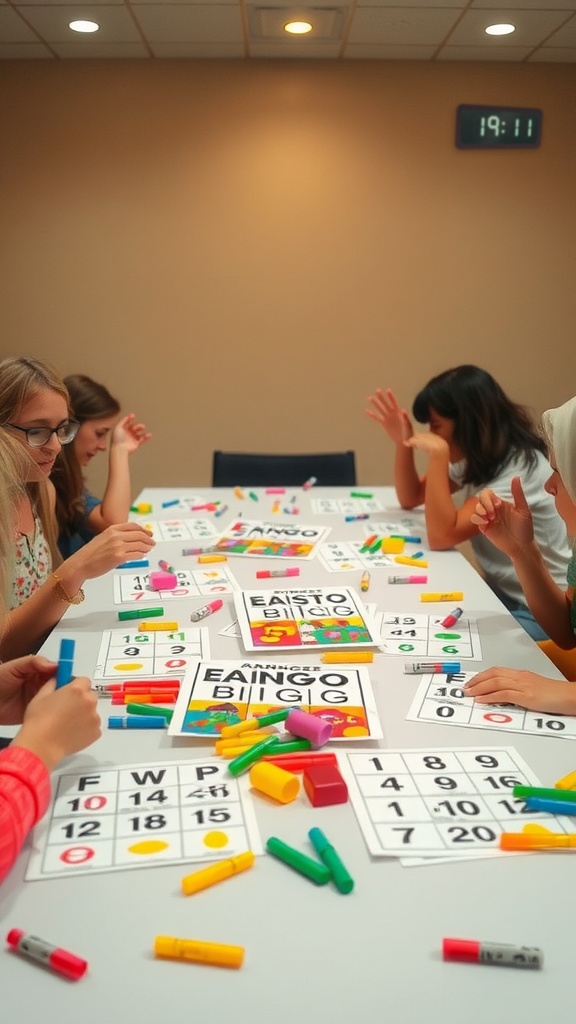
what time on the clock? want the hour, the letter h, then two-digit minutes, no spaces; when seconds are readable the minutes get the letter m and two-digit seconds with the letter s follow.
19h11
